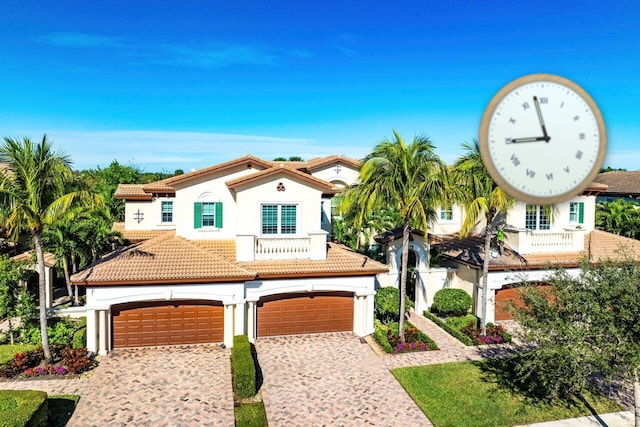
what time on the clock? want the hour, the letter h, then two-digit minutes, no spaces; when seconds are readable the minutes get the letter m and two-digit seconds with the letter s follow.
8h58
